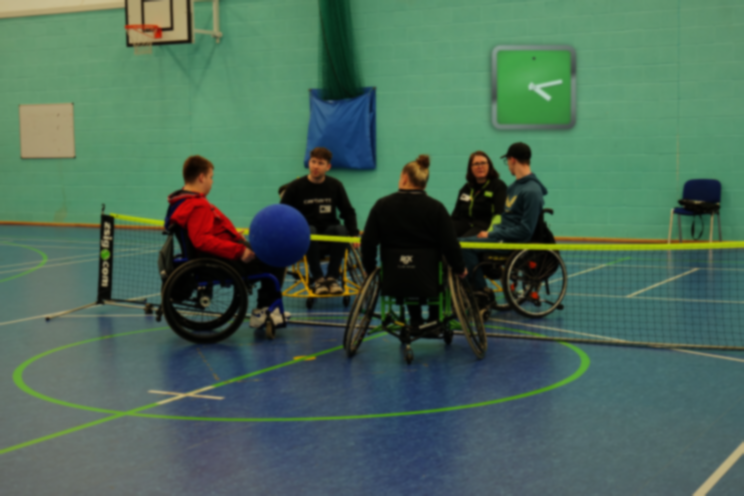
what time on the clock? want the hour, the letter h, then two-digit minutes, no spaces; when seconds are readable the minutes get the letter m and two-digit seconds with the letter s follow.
4h13
